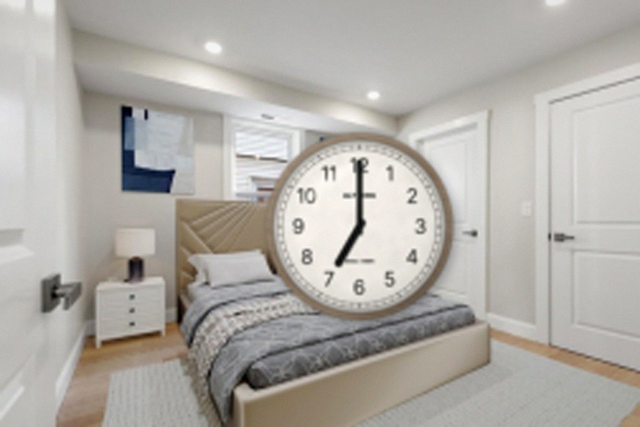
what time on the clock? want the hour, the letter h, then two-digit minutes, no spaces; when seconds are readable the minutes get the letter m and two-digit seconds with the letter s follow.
7h00
